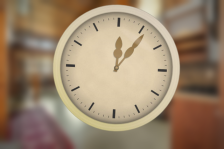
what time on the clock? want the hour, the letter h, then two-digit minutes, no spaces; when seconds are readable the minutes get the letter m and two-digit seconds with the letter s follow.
12h06
